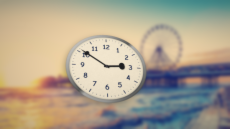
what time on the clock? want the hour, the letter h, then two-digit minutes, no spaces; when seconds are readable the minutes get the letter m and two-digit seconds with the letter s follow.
2h51
